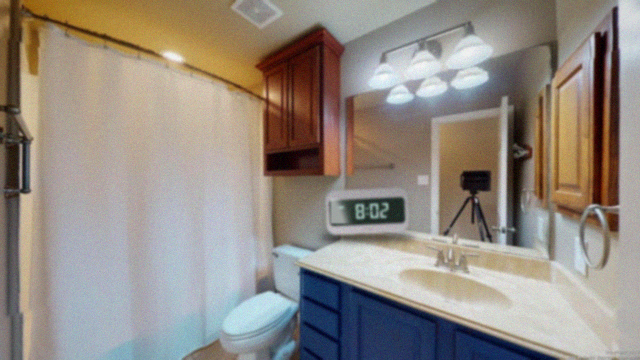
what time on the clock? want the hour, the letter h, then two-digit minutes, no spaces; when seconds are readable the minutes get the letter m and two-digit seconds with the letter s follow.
8h02
